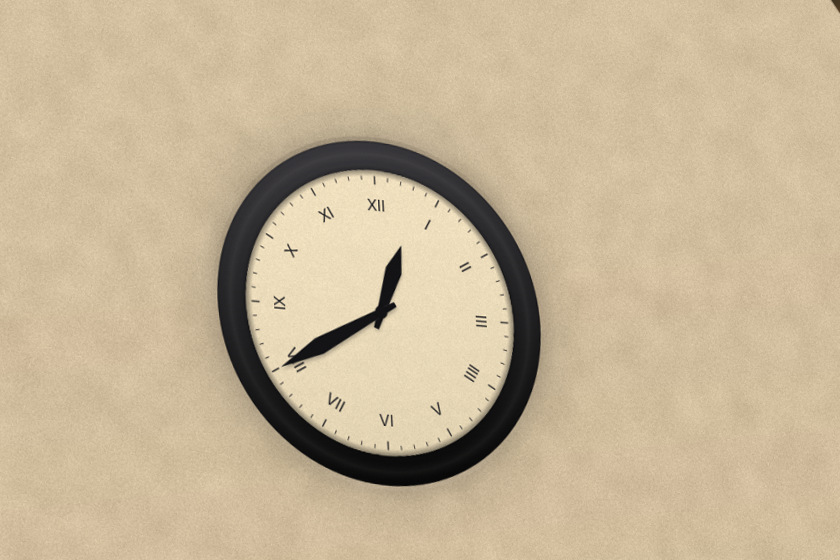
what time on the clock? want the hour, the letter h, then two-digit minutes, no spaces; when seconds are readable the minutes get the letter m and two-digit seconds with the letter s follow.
12h40
